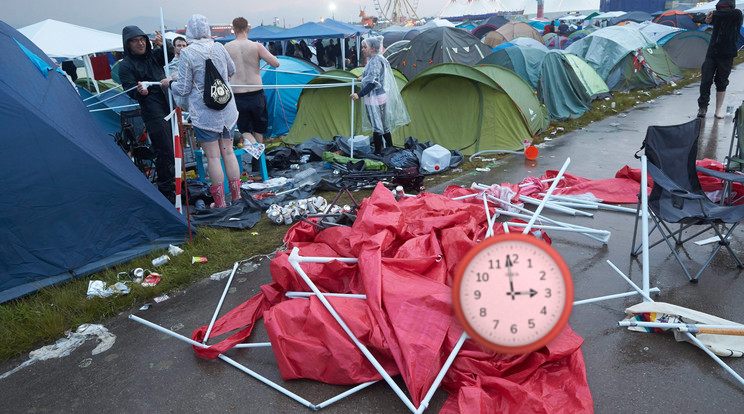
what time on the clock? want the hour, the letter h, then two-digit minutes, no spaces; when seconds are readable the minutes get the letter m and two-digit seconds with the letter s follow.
2h59
